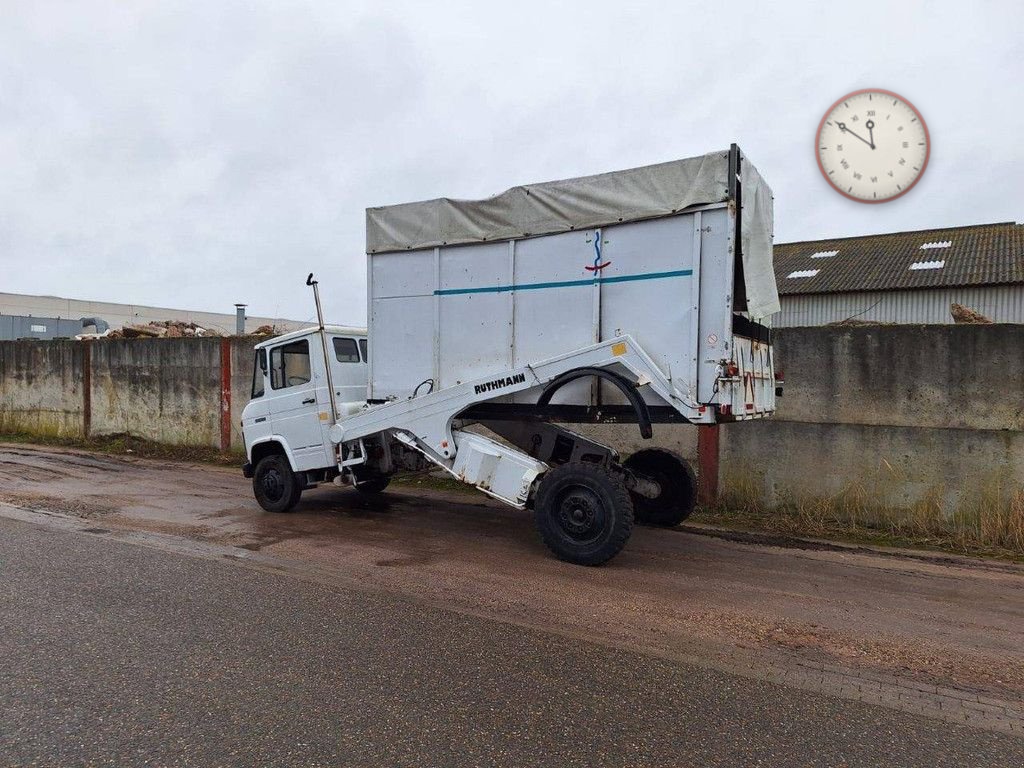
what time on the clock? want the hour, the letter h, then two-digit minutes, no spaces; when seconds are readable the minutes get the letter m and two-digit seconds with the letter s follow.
11h51
